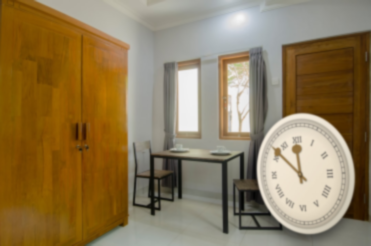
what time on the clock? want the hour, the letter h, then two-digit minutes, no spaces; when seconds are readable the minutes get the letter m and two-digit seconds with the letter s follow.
11h52
